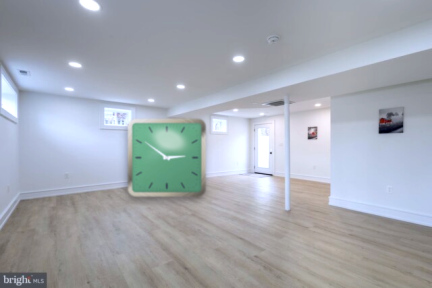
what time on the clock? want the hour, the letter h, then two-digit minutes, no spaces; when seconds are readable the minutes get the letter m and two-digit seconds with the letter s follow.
2h51
